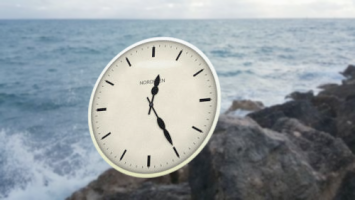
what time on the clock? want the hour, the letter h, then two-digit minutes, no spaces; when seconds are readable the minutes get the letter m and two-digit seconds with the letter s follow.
12h25
